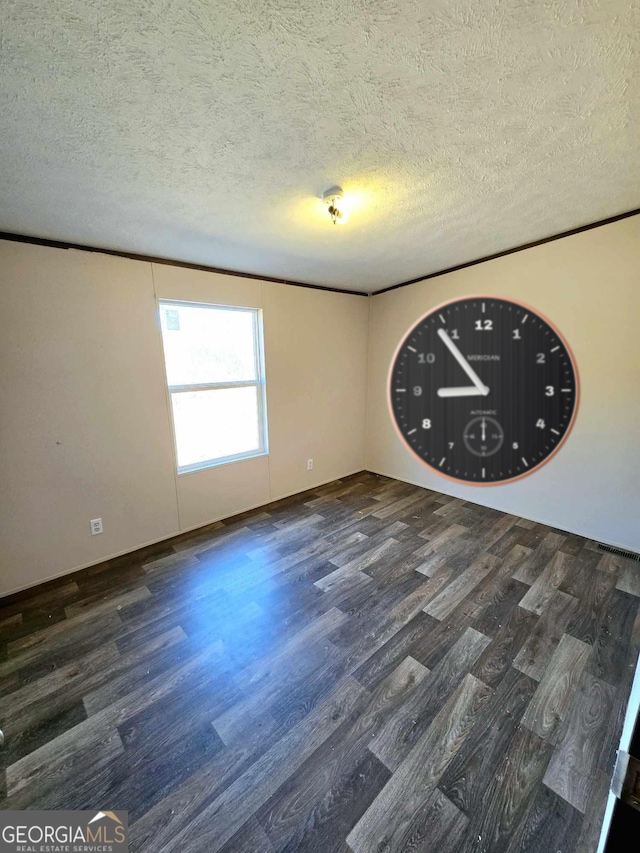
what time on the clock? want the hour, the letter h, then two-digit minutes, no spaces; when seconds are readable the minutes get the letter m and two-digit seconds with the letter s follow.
8h54
